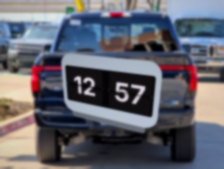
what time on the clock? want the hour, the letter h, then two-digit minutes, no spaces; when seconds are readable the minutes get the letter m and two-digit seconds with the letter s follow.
12h57
